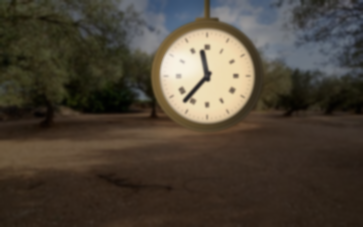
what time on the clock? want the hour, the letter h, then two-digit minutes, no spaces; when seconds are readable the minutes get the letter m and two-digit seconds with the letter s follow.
11h37
